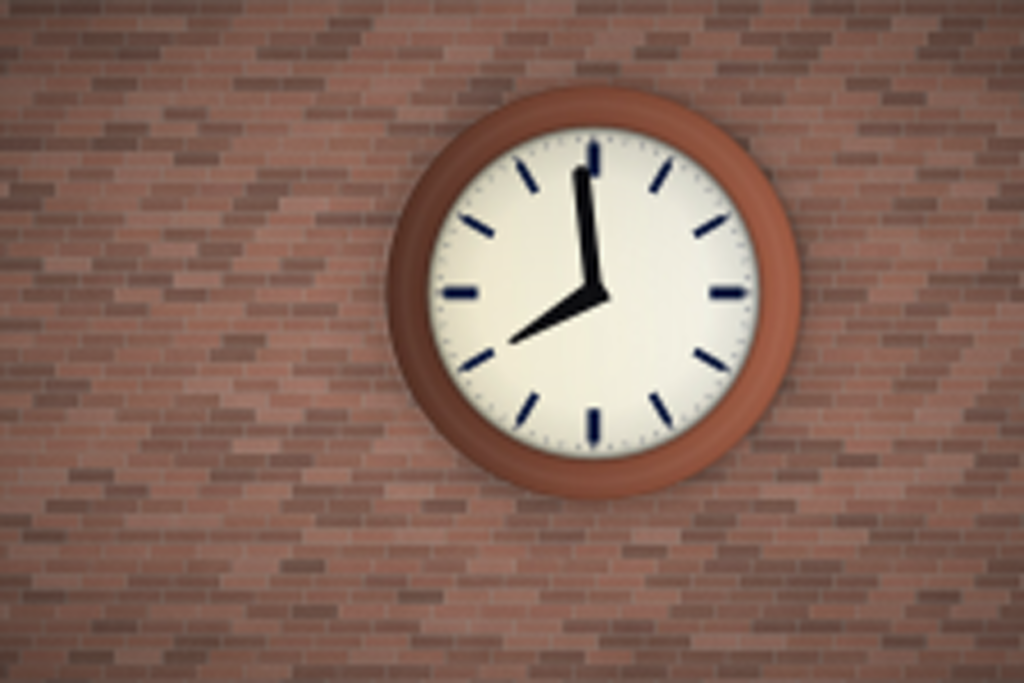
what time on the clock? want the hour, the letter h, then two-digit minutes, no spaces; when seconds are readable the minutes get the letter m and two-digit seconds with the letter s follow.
7h59
